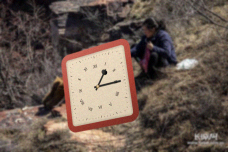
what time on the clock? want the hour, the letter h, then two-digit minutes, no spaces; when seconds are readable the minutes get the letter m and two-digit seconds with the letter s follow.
1h15
